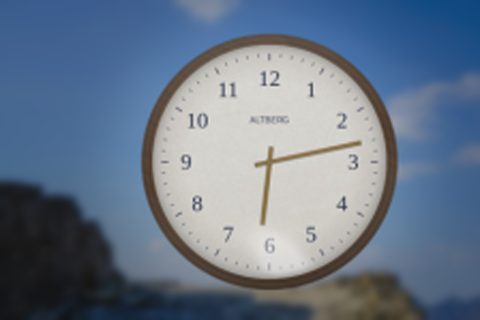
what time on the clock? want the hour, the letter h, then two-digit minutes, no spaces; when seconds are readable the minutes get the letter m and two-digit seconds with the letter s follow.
6h13
